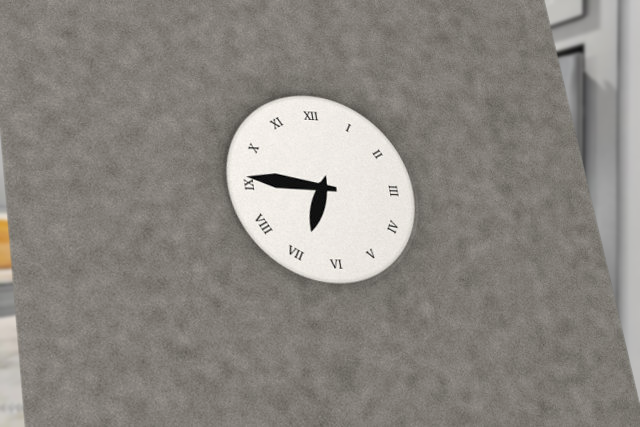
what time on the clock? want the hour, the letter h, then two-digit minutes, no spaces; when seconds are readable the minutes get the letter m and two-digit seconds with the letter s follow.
6h46
